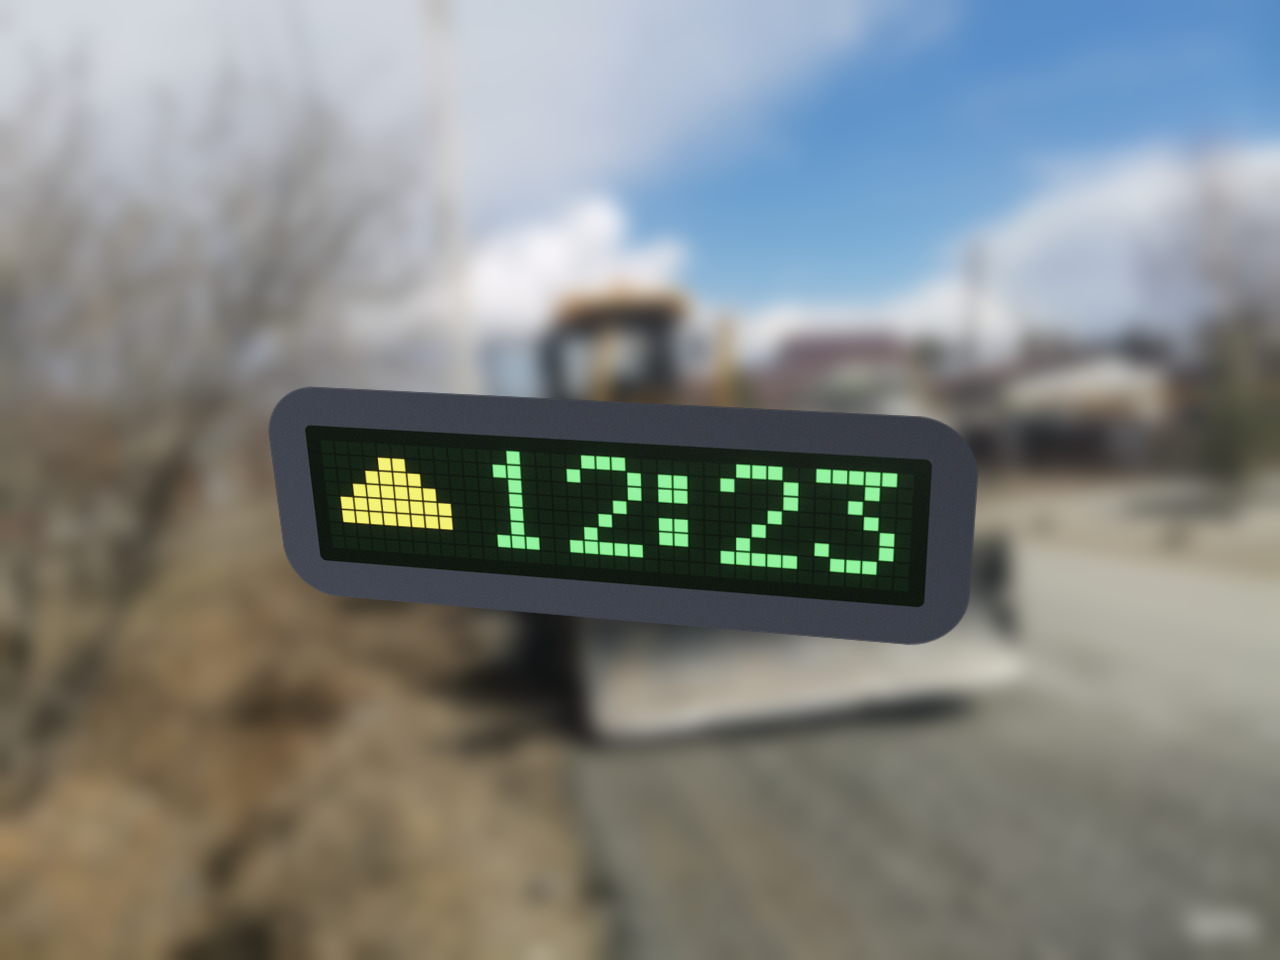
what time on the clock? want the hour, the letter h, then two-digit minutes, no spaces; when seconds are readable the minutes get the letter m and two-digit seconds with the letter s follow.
12h23
